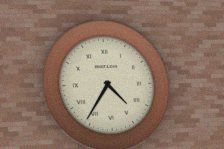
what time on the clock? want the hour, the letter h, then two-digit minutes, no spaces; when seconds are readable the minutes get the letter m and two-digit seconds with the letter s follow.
4h36
